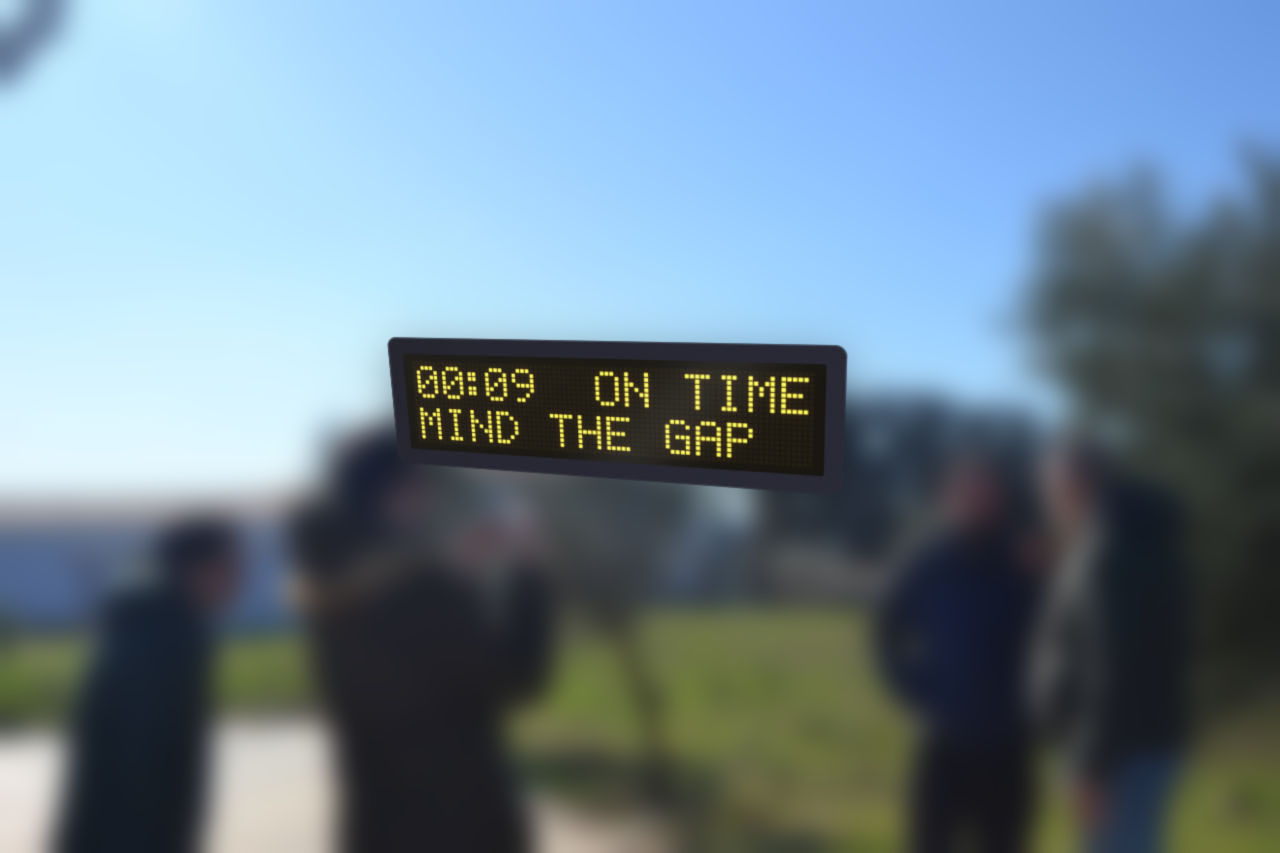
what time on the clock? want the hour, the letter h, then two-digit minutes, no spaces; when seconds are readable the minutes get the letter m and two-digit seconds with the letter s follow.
0h09
